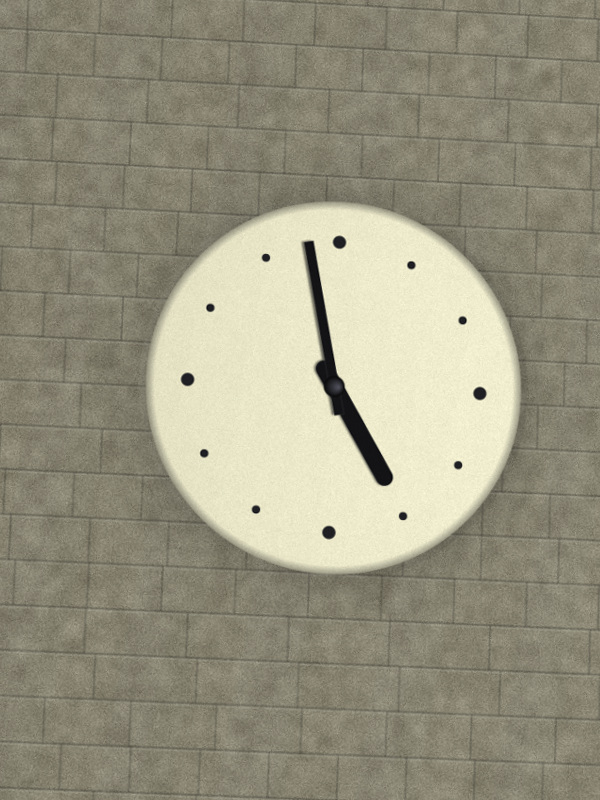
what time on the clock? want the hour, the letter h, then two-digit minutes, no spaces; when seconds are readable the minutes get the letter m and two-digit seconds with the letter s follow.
4h58
